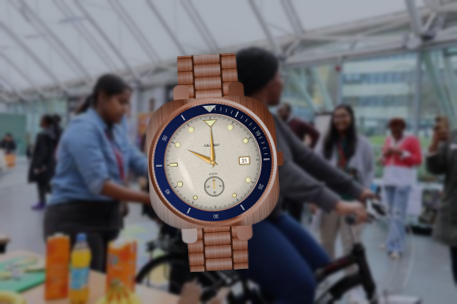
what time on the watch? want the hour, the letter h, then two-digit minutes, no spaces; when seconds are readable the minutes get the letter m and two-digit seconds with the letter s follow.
10h00
